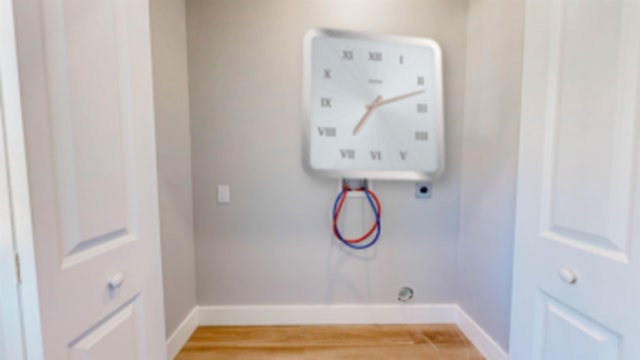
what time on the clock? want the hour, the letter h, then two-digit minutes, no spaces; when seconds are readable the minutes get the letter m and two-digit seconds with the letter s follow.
7h12
